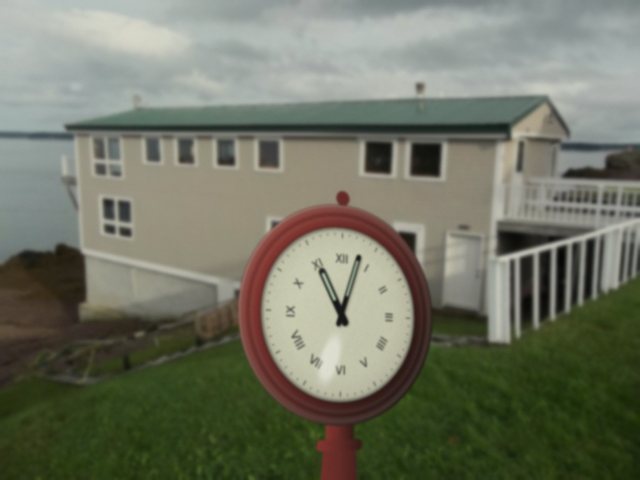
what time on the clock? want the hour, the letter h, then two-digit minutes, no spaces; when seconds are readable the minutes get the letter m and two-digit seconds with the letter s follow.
11h03
